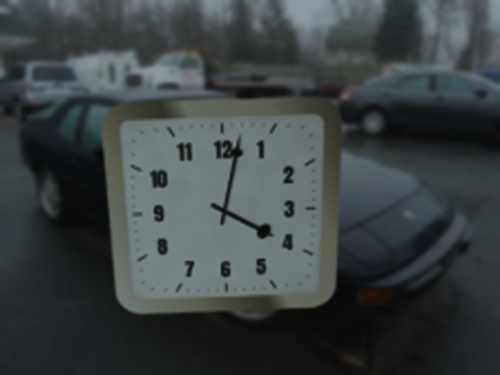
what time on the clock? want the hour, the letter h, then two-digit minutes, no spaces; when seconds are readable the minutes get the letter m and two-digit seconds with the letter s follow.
4h02
